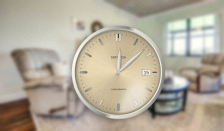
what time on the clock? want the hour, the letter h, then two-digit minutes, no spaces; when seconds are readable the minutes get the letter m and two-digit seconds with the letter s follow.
12h08
